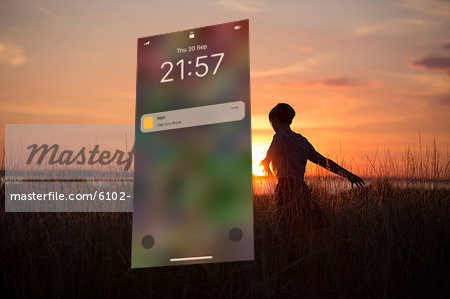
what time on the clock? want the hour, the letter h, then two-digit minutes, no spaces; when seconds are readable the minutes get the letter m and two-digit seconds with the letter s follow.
21h57
